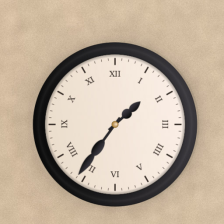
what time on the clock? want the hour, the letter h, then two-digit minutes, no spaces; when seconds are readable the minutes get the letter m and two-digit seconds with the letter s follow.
1h36
